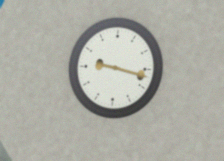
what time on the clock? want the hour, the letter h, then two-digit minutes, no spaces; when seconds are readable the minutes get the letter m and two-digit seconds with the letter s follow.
9h17
